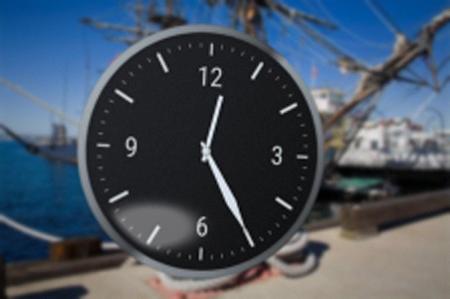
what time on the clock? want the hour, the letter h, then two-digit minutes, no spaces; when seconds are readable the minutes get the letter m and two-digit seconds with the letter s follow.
12h25
